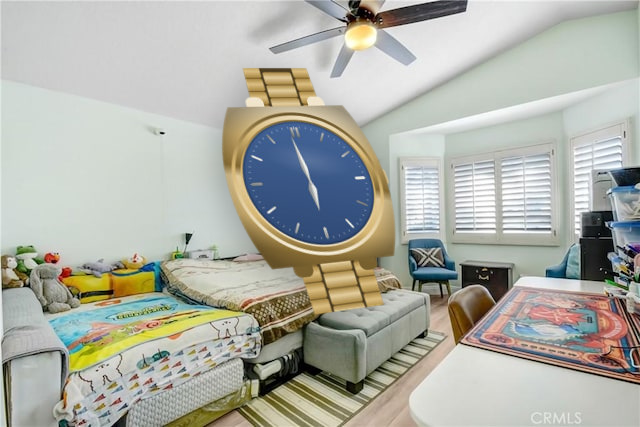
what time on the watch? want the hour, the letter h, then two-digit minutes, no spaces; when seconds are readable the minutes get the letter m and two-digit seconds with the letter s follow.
5h59
